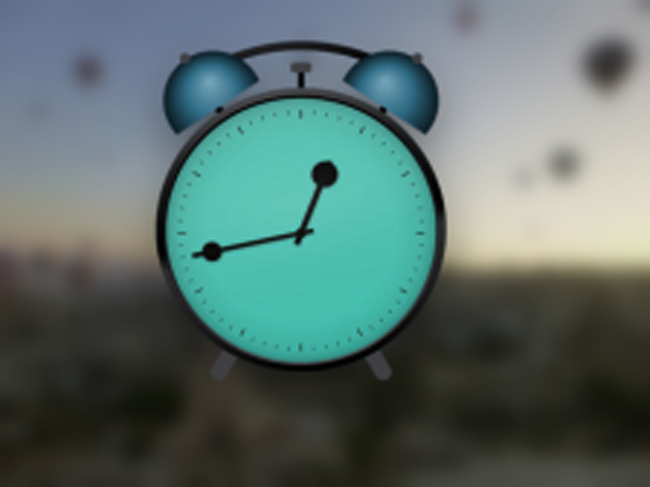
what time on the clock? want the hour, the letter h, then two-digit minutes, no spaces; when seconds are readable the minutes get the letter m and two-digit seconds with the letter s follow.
12h43
